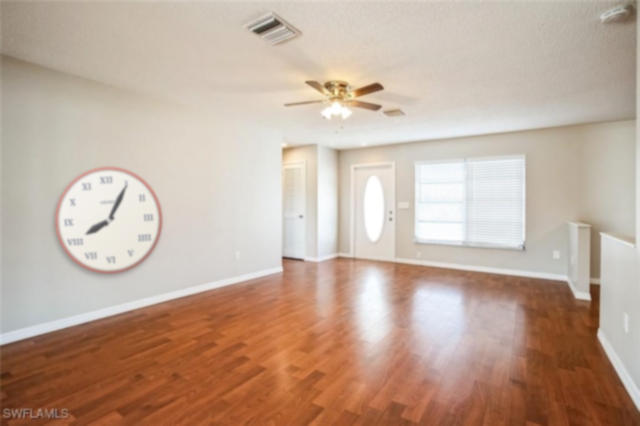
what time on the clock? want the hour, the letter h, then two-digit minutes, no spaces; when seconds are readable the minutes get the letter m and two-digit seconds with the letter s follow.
8h05
